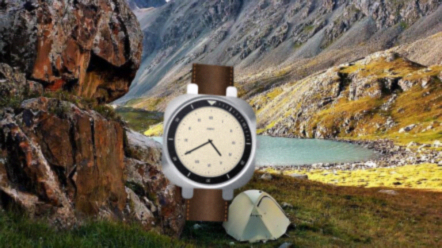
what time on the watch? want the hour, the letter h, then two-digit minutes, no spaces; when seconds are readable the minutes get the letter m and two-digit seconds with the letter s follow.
4h40
